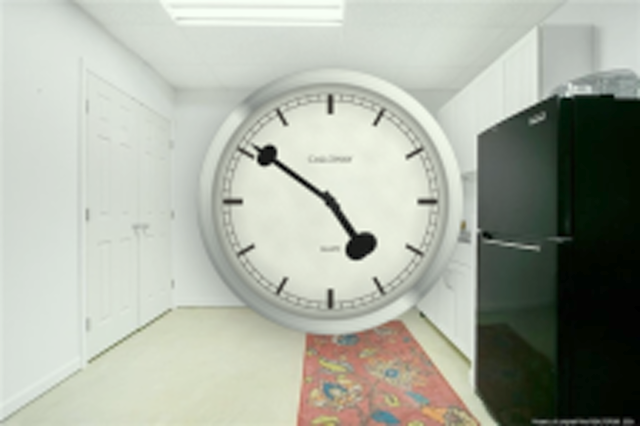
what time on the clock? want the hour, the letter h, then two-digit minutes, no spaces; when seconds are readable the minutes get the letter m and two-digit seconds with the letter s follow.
4h51
